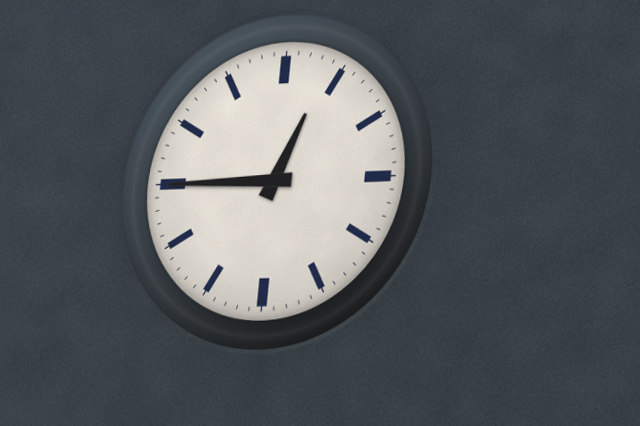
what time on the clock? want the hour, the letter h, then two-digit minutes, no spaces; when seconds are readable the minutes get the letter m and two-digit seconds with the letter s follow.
12h45
